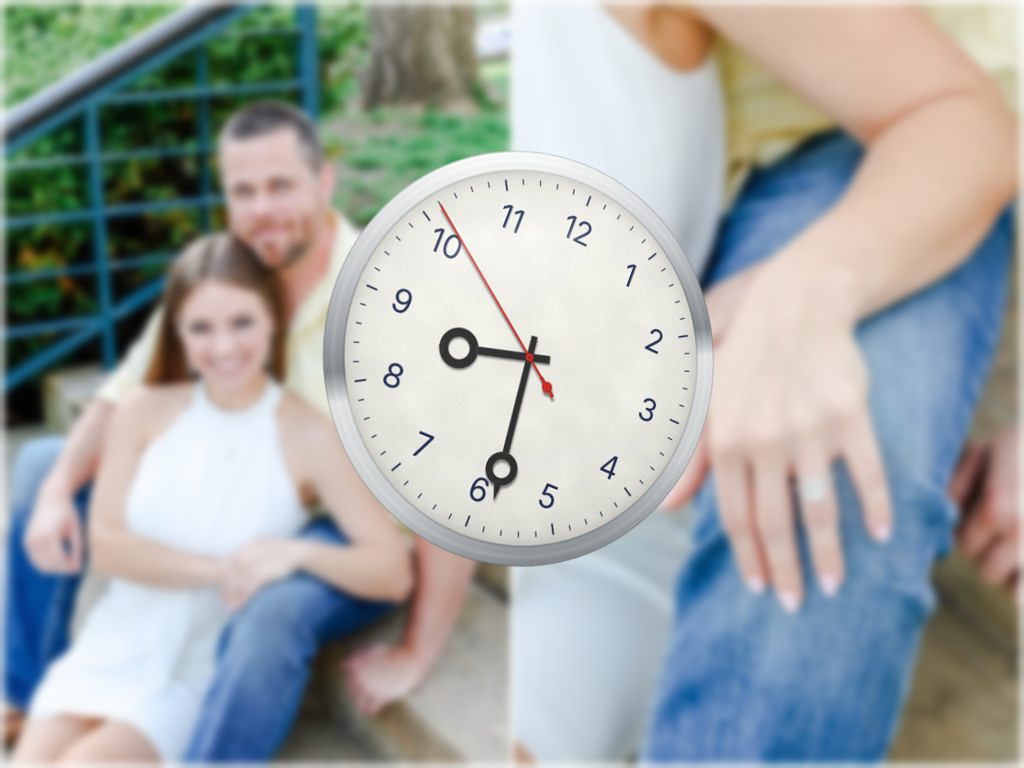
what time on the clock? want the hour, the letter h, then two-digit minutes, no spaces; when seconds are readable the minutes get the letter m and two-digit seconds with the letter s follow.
8h28m51s
